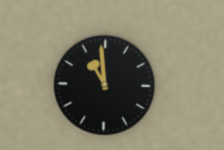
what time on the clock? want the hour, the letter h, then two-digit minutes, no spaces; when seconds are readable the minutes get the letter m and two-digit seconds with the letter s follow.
10h59
